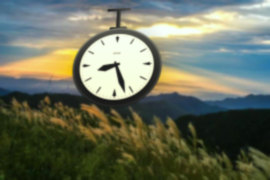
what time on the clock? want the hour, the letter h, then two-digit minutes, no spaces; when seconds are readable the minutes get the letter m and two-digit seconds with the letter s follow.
8h27
